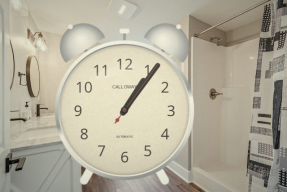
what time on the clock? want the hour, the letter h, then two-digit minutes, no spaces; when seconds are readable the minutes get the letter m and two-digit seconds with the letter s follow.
1h06m06s
